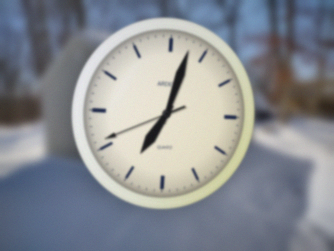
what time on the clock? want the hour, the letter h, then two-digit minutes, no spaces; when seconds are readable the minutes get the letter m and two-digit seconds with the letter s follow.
7h02m41s
